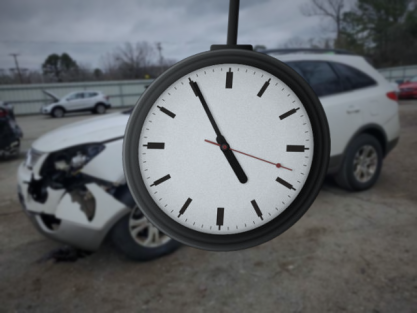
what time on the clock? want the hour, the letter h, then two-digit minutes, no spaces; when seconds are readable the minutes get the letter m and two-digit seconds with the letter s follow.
4h55m18s
